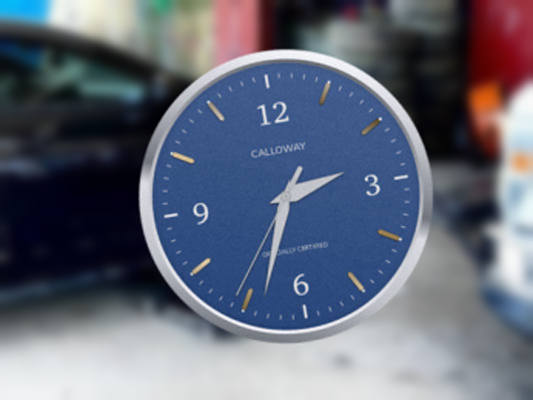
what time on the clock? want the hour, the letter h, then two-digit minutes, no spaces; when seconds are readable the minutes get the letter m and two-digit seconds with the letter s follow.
2h33m36s
